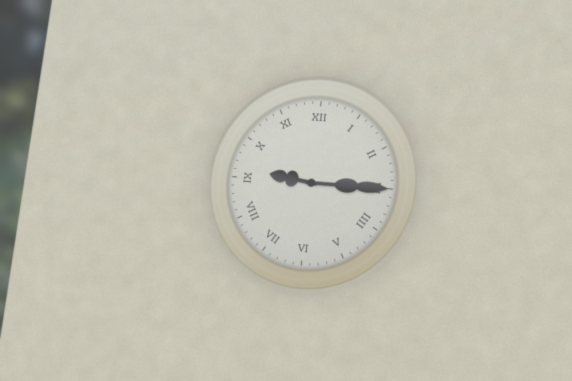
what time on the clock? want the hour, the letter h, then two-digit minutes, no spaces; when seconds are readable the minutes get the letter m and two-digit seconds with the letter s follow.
9h15
